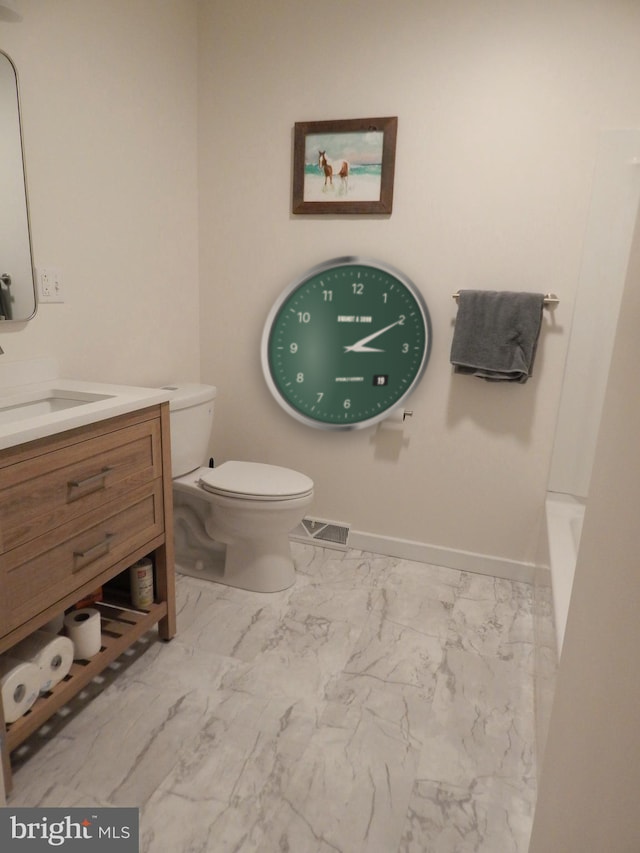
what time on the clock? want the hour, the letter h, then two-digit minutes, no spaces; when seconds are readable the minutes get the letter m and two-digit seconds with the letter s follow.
3h10
